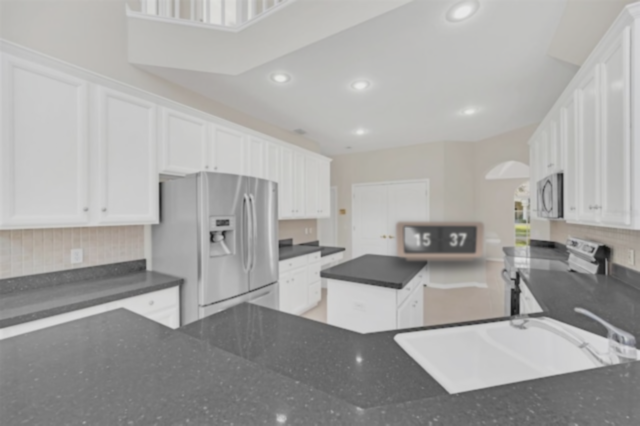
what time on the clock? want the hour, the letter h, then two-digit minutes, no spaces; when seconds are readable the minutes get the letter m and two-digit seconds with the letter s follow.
15h37
